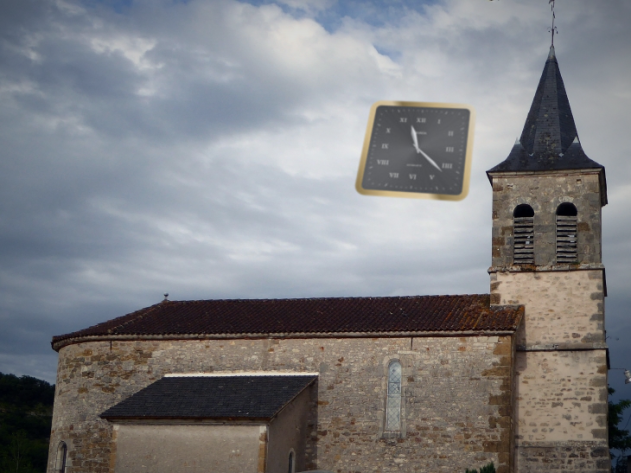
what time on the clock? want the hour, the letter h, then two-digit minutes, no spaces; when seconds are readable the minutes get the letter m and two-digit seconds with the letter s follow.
11h22
